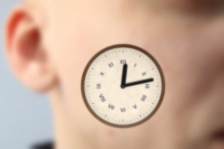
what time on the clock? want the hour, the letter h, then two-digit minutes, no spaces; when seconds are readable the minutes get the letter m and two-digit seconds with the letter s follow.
12h13
